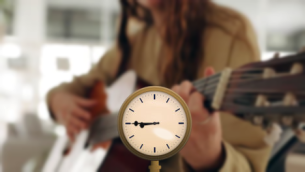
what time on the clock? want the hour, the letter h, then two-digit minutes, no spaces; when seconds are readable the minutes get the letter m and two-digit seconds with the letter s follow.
8h45
